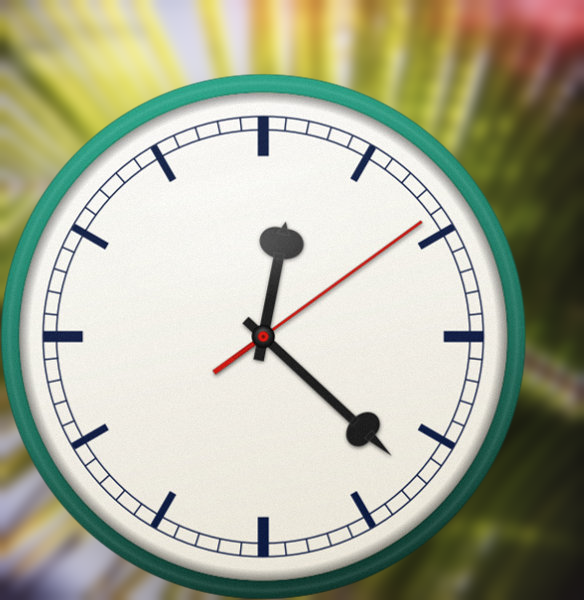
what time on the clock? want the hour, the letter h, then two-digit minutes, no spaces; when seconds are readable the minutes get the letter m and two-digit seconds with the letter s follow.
12h22m09s
